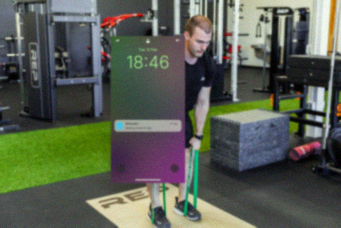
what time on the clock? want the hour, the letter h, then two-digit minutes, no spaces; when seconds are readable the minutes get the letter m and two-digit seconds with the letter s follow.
18h46
